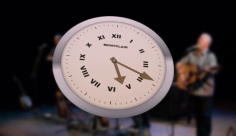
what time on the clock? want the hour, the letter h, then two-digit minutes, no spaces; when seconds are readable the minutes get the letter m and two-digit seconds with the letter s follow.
5h19
